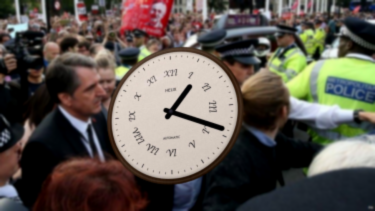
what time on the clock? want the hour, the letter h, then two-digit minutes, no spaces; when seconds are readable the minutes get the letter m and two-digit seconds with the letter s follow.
1h19
